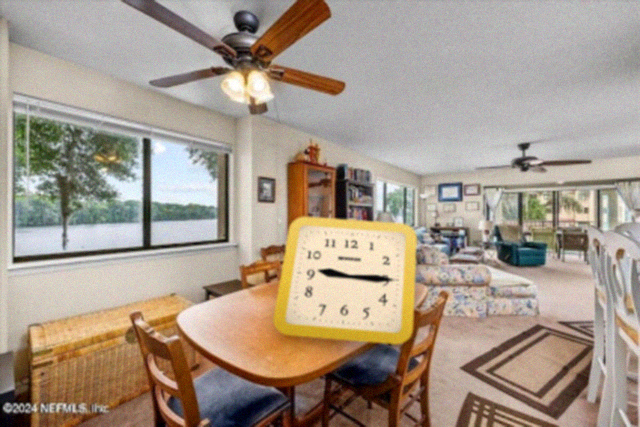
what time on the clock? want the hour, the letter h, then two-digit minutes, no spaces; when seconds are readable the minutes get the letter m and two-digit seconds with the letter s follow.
9h15
